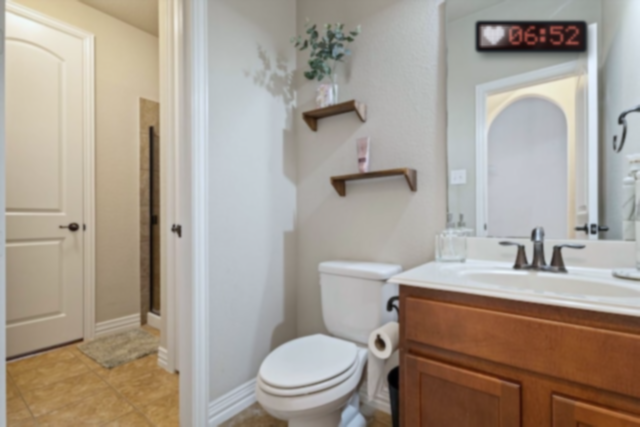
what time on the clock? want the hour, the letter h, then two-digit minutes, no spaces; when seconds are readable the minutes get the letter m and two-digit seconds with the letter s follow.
6h52
